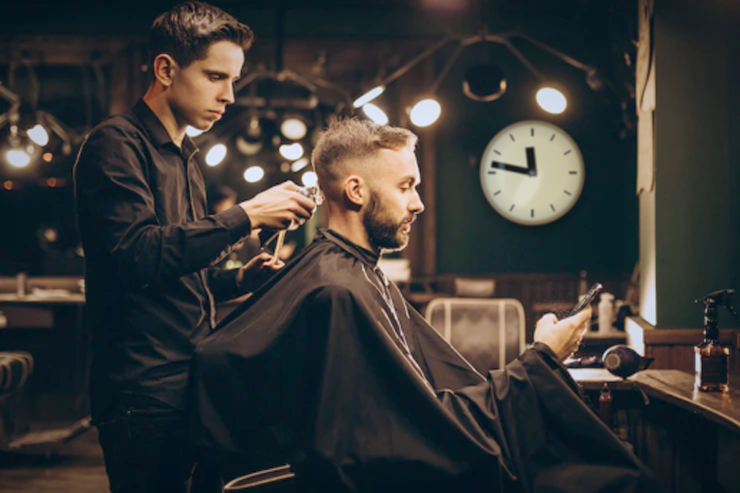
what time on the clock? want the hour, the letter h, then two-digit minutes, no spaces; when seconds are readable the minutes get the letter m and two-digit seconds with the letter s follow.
11h47
